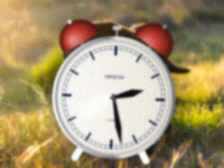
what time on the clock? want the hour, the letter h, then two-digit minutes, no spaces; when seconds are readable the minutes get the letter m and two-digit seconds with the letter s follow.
2h28
